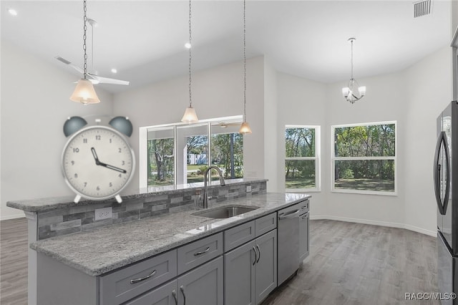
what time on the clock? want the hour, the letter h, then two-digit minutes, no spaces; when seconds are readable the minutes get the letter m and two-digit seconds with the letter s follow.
11h18
